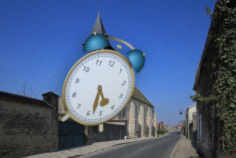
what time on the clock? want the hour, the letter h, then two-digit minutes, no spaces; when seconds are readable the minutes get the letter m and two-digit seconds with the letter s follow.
4h28
